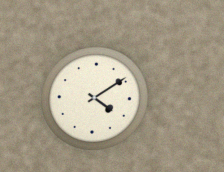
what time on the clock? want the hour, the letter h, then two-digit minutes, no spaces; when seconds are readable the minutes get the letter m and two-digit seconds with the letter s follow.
4h09
